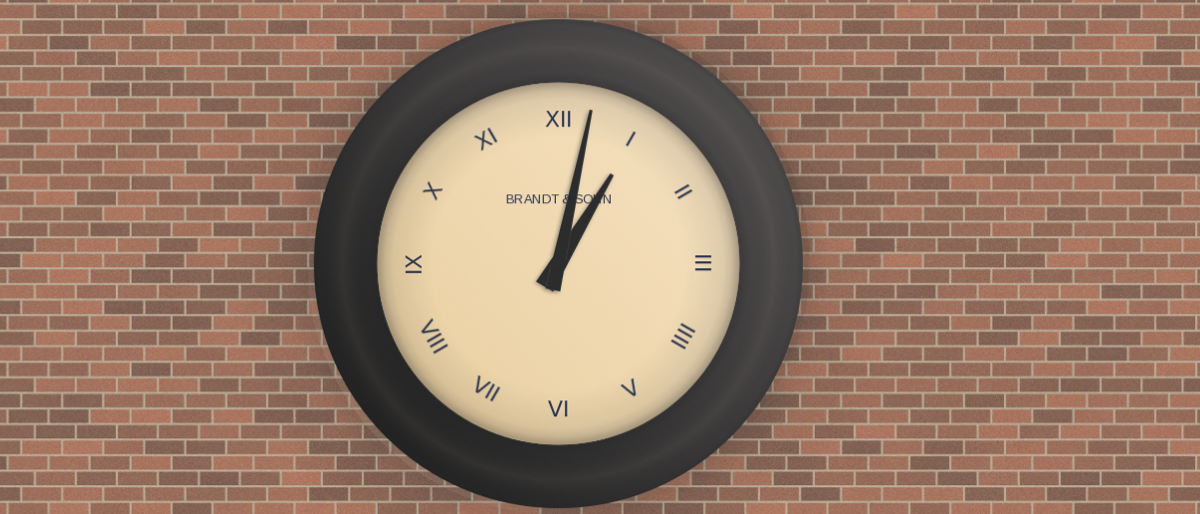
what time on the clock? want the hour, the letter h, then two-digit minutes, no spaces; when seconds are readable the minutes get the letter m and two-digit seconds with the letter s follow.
1h02
